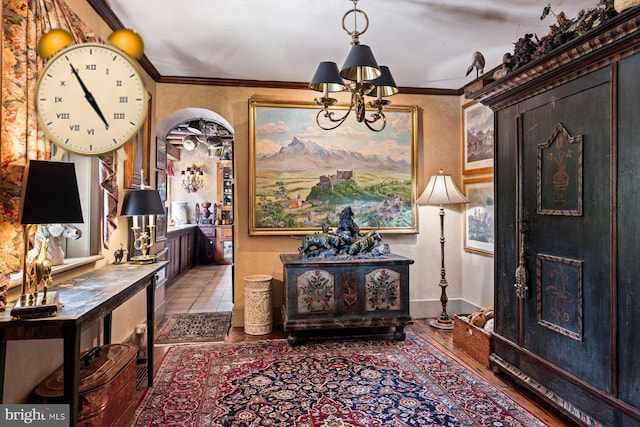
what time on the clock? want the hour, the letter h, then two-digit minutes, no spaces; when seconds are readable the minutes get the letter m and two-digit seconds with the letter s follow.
4h55
